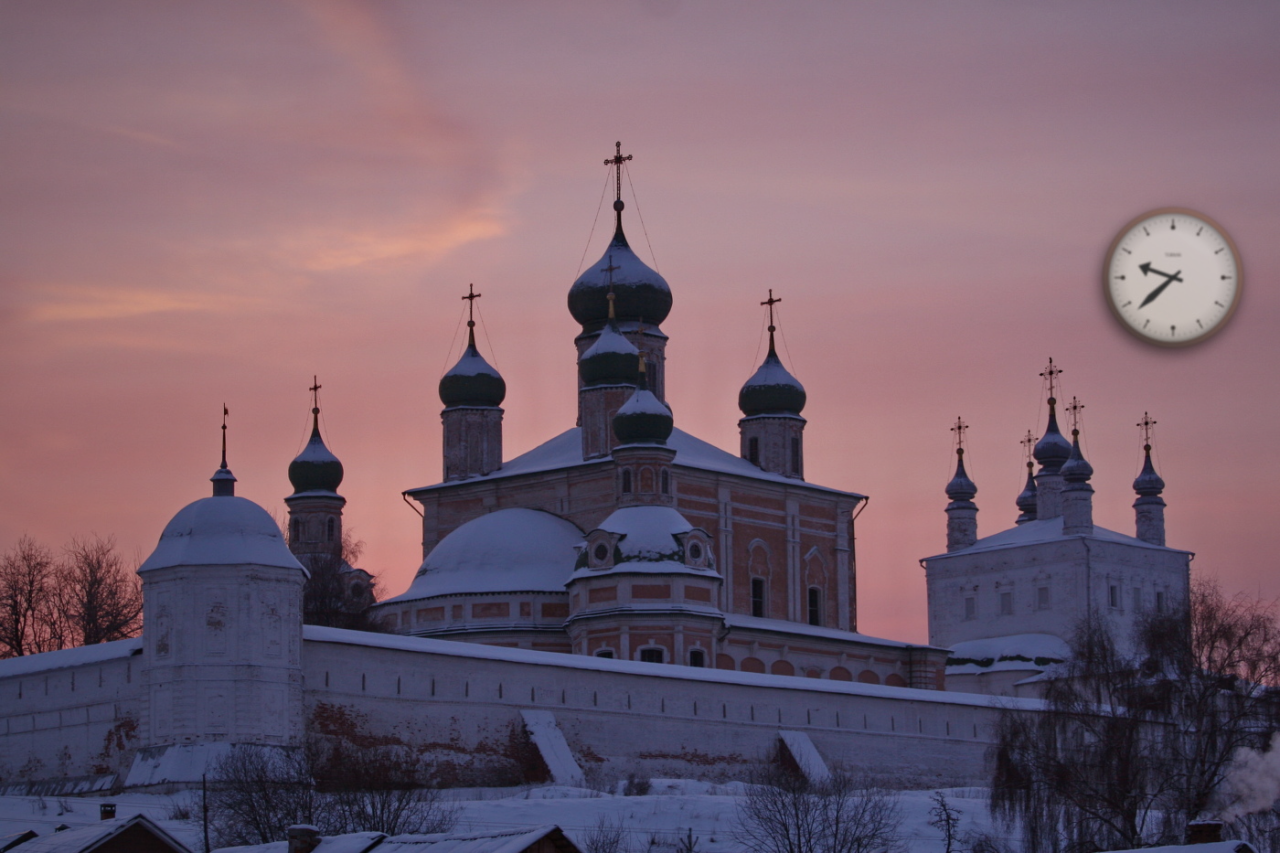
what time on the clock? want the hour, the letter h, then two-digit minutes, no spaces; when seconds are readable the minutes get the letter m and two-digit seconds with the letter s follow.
9h38
